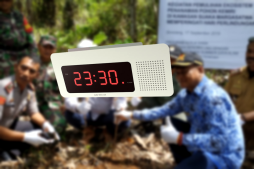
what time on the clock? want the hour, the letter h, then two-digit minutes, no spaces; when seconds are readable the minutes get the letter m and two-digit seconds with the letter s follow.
23h30
